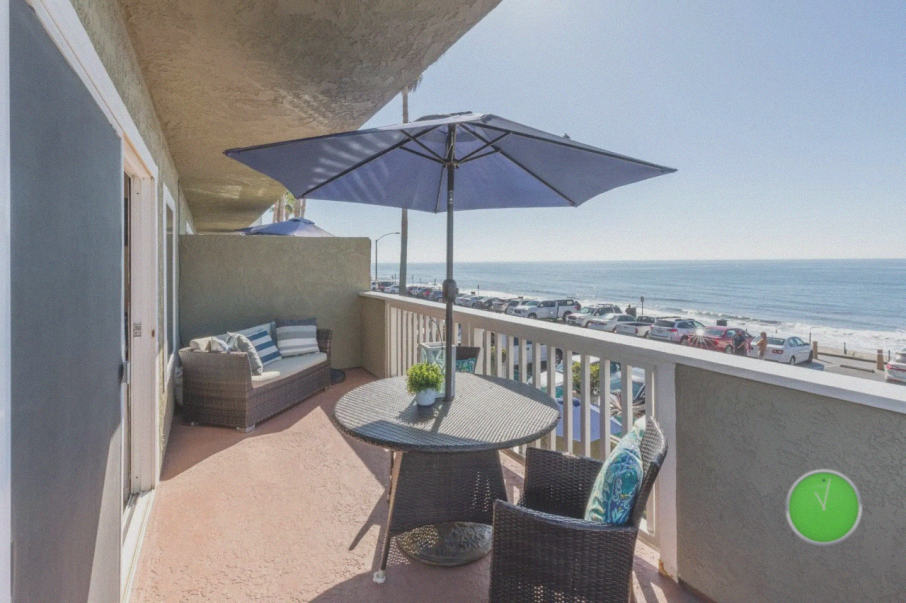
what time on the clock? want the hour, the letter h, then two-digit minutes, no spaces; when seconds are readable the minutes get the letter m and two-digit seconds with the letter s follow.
11h02
